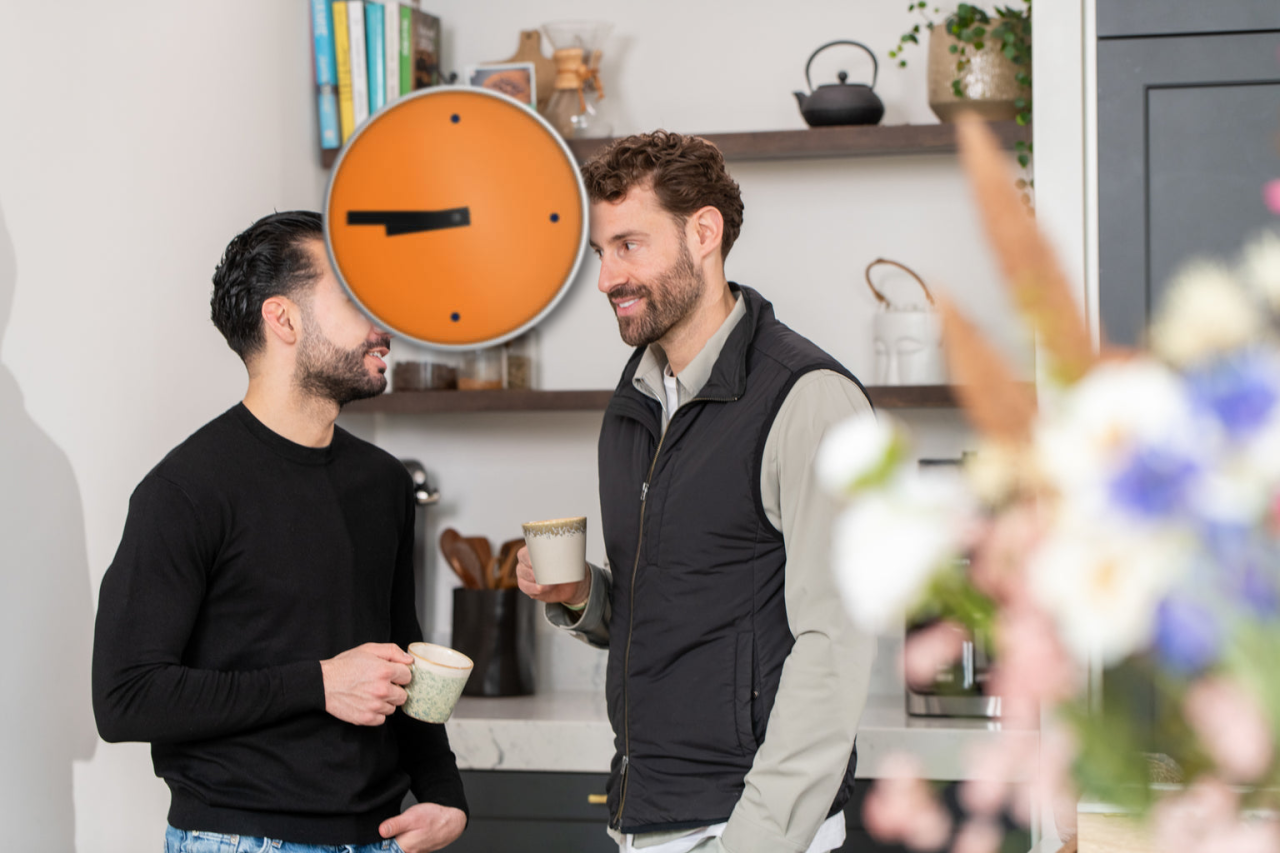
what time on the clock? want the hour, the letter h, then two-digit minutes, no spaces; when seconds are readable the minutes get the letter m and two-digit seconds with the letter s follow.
8h45
